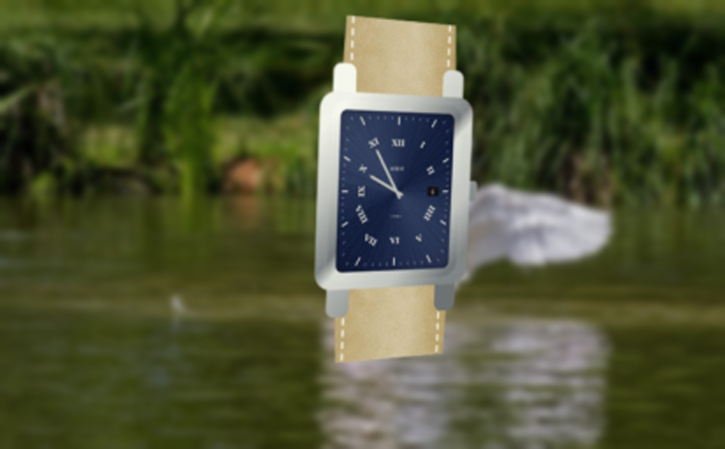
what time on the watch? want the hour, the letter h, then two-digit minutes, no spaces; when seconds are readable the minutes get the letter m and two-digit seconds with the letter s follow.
9h55
